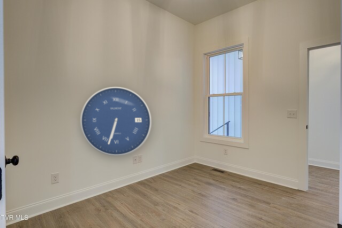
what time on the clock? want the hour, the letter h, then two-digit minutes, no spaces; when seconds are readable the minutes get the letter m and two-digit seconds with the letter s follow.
6h33
